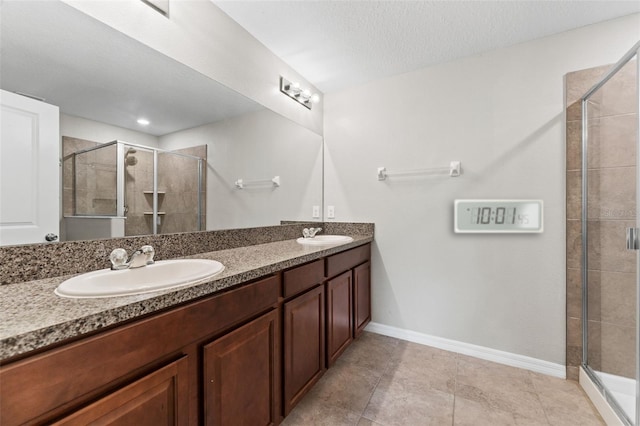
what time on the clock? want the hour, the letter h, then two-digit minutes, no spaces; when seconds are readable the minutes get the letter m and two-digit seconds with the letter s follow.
10h01
